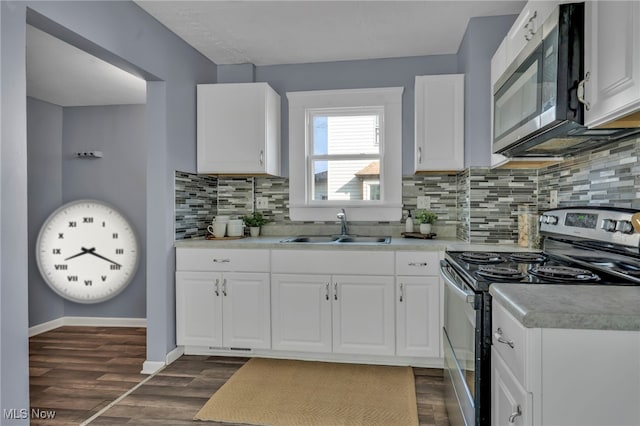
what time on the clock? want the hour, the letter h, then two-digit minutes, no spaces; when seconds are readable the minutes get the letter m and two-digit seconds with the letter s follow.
8h19
